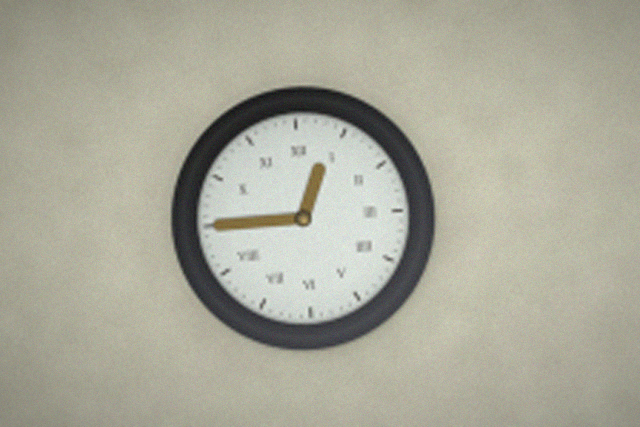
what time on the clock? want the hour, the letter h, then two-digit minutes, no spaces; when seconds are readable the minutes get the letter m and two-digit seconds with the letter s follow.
12h45
